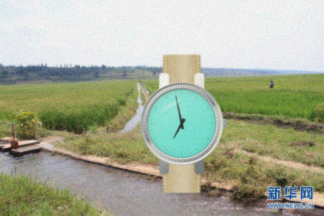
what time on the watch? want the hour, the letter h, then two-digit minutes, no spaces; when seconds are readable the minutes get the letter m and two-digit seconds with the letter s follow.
6h58
